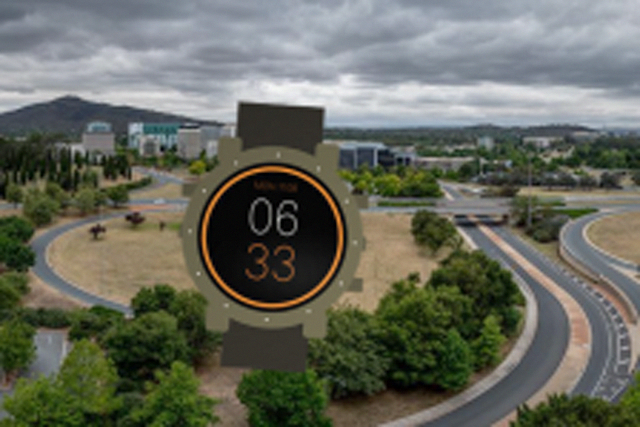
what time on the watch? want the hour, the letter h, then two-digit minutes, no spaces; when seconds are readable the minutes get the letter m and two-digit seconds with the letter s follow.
6h33
